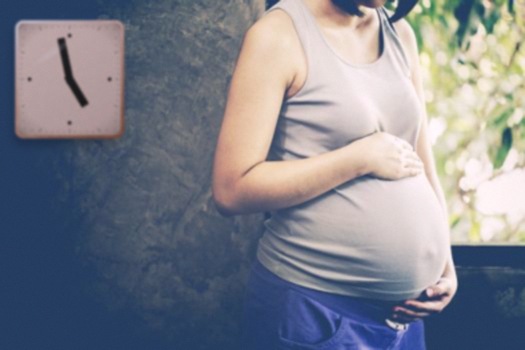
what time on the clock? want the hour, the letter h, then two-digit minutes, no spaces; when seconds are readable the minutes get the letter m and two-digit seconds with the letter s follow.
4h58
